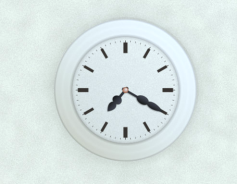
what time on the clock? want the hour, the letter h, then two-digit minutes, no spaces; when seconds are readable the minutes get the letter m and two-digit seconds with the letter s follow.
7h20
